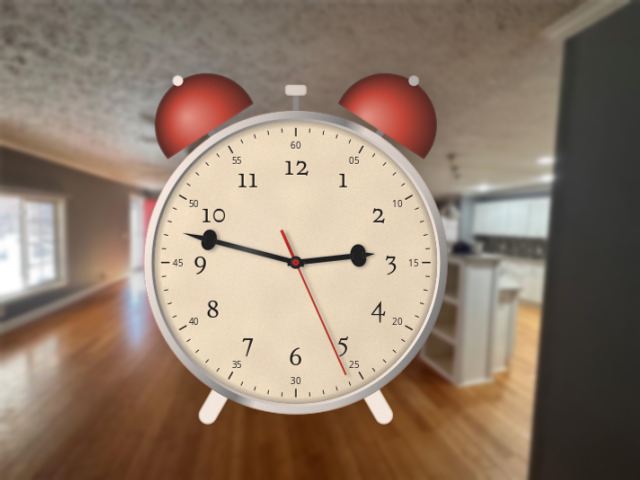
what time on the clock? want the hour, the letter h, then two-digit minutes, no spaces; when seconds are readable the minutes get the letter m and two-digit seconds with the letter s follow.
2h47m26s
